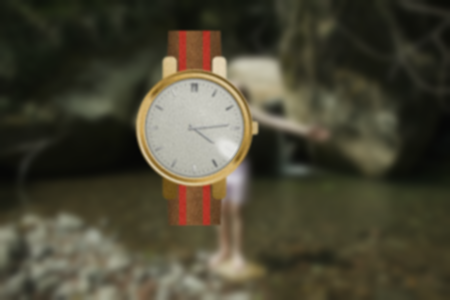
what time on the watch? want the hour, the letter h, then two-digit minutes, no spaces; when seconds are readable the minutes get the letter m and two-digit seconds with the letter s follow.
4h14
